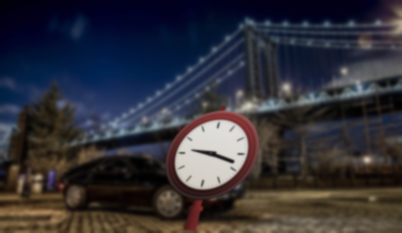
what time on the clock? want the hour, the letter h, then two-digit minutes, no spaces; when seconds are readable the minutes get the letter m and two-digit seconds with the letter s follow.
9h18
